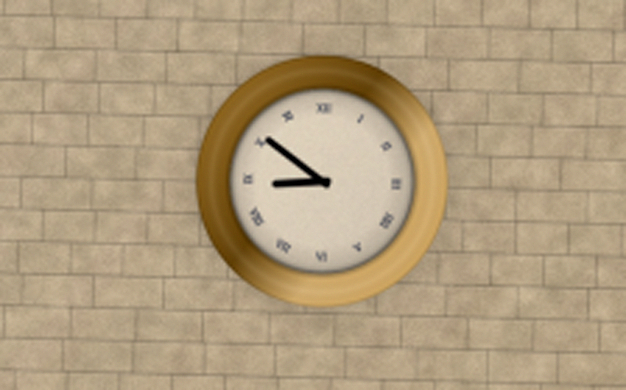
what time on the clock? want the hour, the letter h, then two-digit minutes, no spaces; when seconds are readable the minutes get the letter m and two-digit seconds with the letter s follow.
8h51
